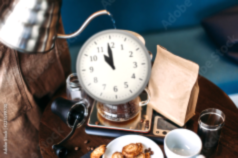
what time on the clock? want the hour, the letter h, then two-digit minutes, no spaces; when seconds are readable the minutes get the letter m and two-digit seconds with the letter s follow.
10h59
